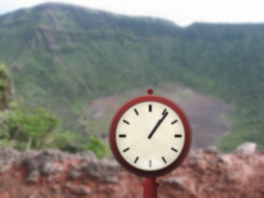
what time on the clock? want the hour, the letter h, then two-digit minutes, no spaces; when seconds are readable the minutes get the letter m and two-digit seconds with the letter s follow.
1h06
